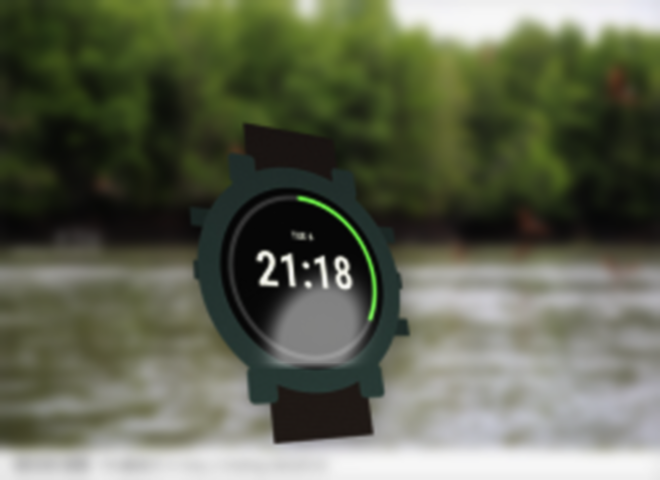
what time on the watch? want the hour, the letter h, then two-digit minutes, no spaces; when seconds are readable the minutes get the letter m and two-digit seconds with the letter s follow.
21h18
